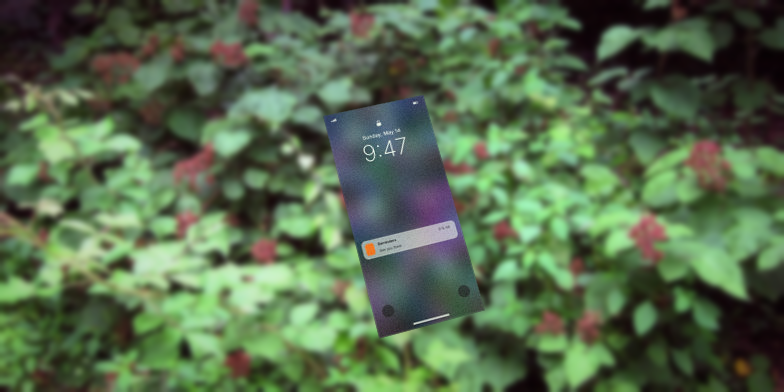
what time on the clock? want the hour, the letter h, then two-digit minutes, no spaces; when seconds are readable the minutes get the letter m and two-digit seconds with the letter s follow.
9h47
